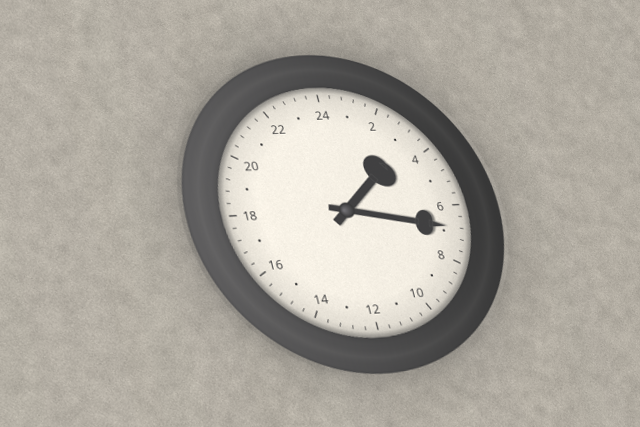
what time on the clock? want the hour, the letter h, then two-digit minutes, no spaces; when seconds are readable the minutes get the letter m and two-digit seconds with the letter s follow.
3h17
